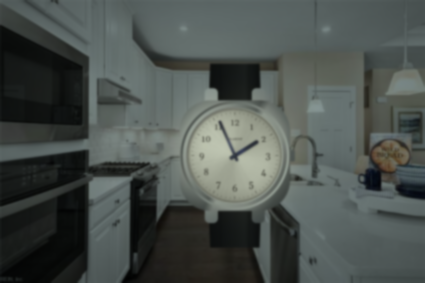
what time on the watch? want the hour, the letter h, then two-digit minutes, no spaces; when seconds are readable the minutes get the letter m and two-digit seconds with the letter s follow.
1h56
